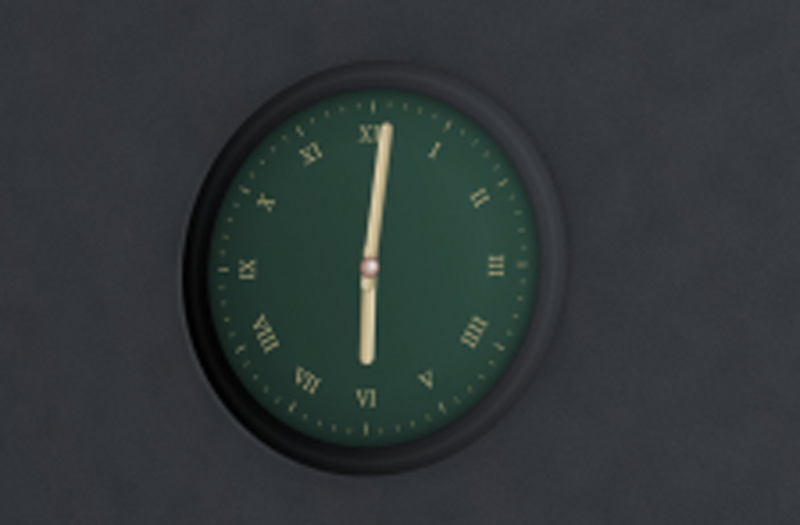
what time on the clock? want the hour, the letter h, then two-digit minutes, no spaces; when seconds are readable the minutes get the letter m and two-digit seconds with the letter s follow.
6h01
